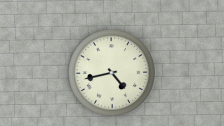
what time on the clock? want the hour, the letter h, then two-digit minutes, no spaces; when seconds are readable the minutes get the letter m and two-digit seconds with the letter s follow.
4h43
